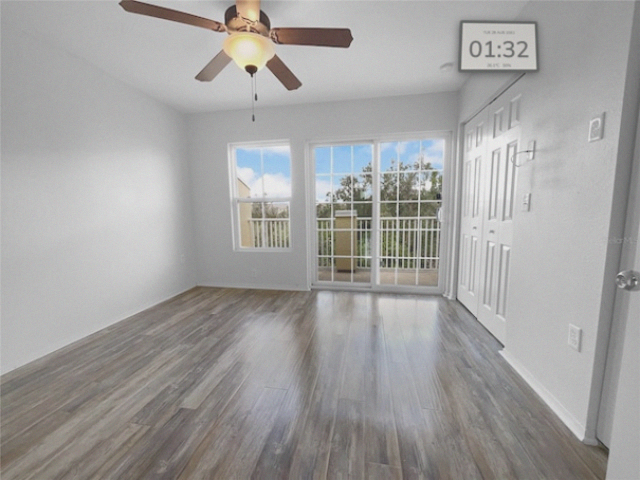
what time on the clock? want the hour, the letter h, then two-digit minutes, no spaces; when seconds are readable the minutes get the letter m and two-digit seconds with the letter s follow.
1h32
